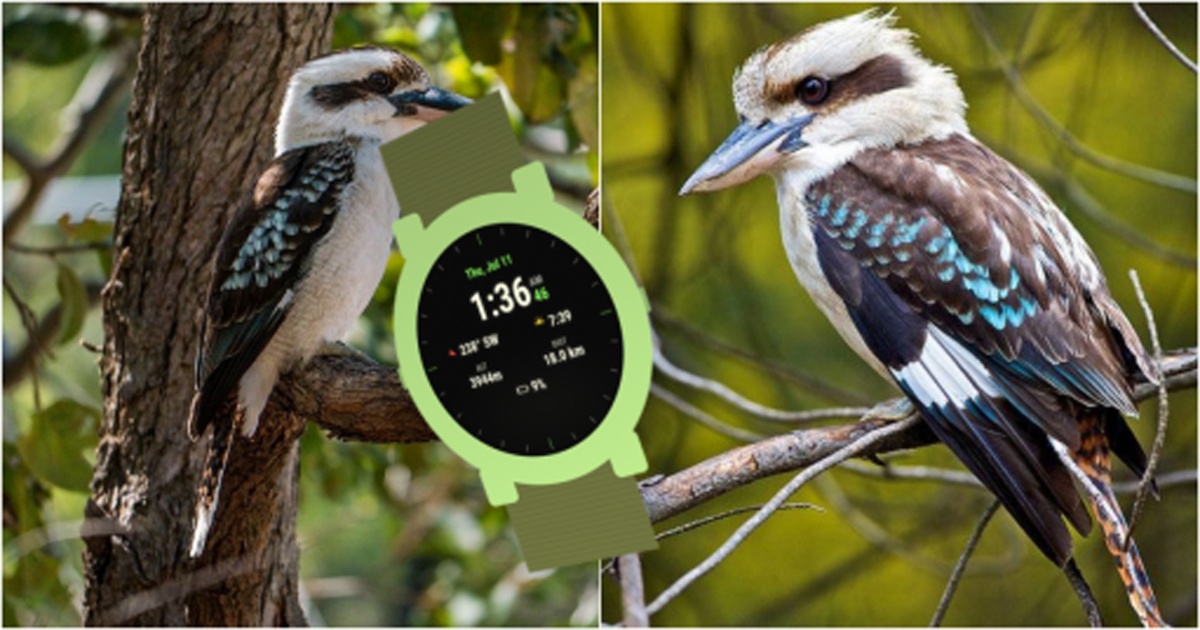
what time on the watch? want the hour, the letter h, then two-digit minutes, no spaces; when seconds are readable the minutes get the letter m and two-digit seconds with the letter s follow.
1h36
